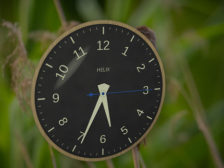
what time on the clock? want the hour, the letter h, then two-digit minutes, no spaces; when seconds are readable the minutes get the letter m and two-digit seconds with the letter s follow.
5h34m15s
